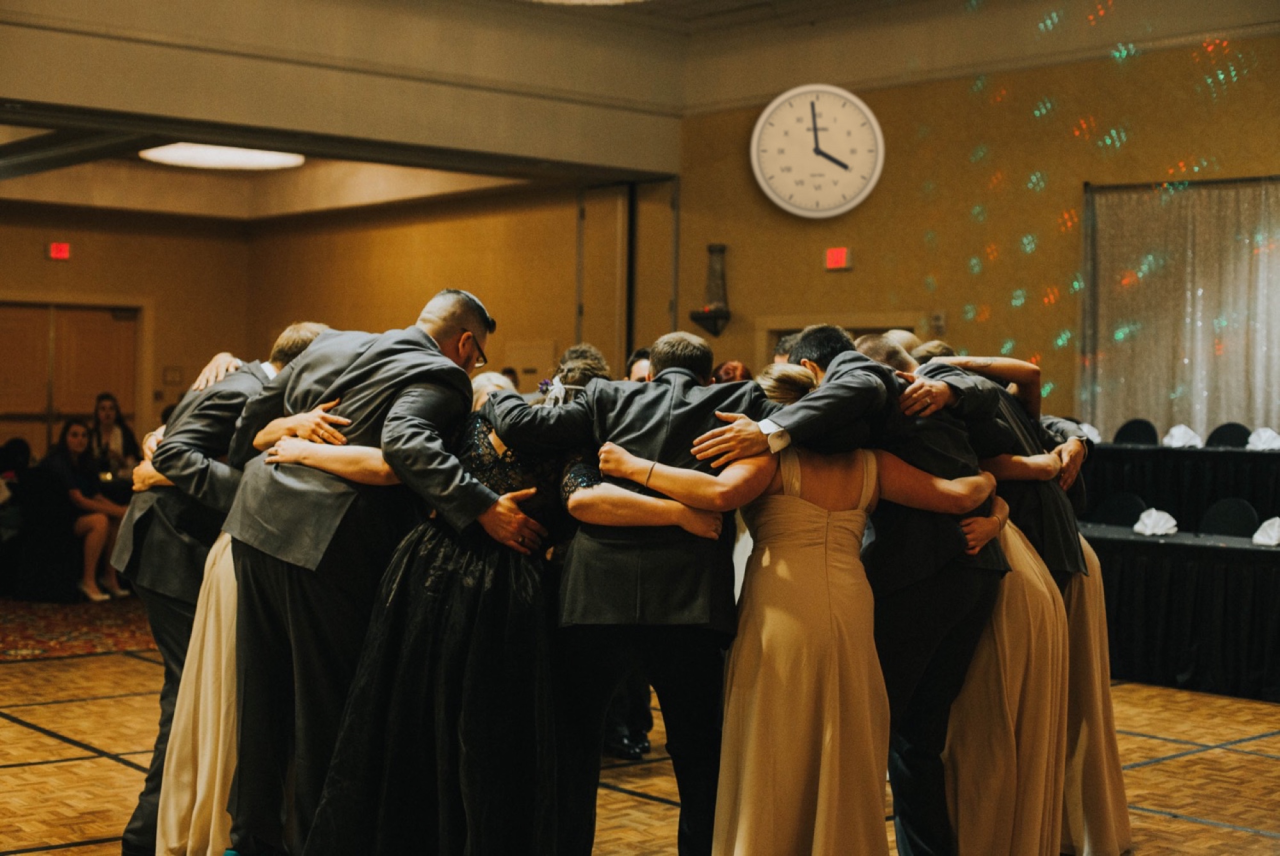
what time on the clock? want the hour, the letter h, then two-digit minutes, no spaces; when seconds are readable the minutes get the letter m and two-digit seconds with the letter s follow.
3h59
